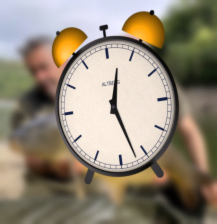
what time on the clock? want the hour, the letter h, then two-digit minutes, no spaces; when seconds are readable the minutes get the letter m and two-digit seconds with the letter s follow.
12h27
